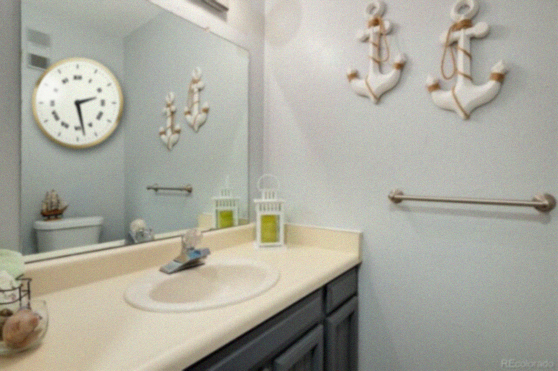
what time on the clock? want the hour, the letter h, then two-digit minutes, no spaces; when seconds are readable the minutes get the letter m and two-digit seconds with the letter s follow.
2h28
